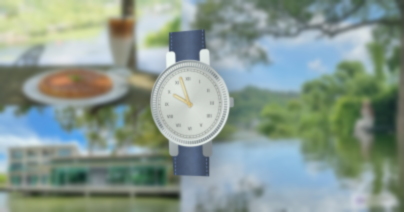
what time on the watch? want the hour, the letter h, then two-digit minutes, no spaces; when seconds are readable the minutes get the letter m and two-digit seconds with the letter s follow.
9h57
